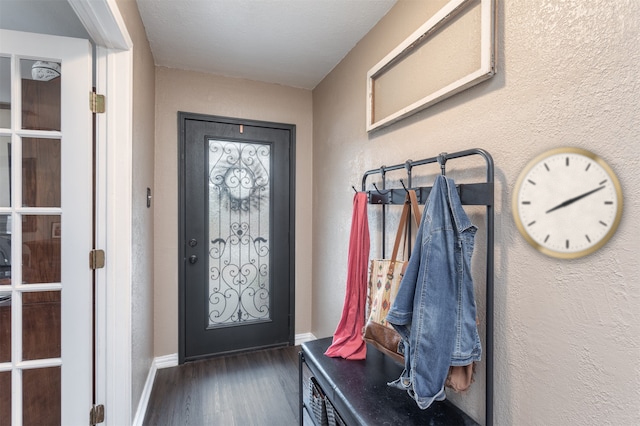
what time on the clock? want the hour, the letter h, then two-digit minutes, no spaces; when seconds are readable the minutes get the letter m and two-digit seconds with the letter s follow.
8h11
